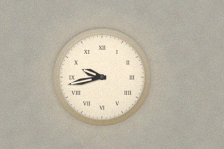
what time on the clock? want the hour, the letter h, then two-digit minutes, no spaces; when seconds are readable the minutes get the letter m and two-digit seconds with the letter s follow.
9h43
